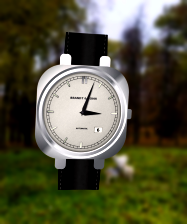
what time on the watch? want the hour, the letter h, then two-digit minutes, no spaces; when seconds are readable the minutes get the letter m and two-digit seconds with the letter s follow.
3h03
